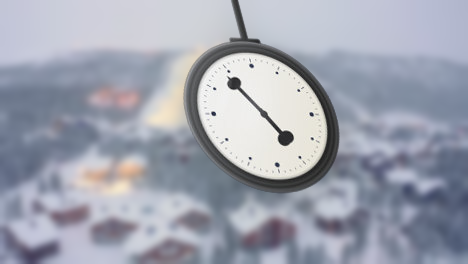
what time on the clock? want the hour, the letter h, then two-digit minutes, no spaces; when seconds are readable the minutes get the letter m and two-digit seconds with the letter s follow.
4h54
